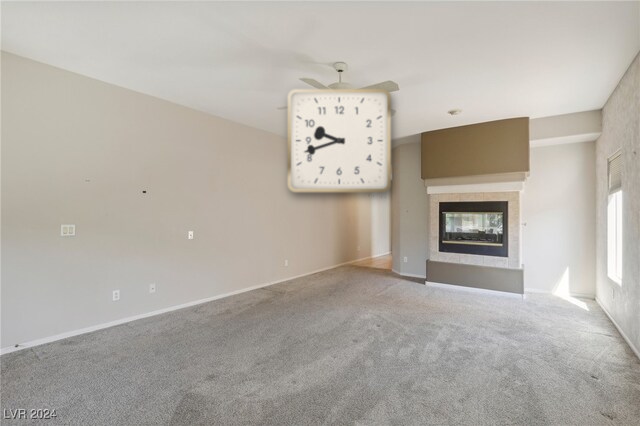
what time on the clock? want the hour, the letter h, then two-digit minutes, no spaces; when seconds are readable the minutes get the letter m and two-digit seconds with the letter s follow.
9h42
